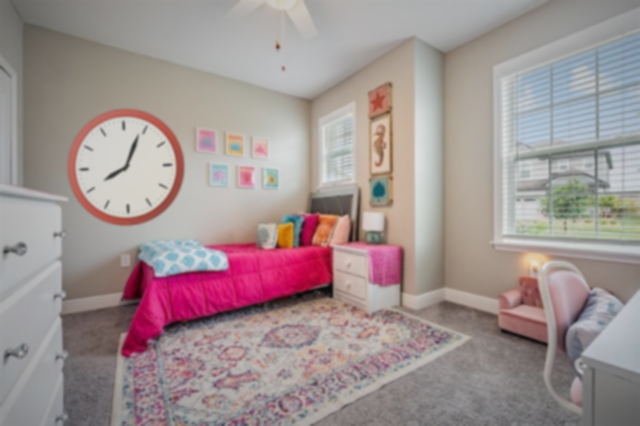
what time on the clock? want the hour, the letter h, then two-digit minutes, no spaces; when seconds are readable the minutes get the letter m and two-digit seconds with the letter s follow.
8h04
